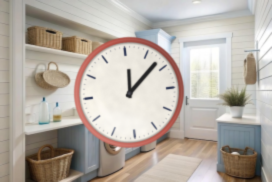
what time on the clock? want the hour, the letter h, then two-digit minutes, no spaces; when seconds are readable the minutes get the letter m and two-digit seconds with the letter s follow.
12h08
